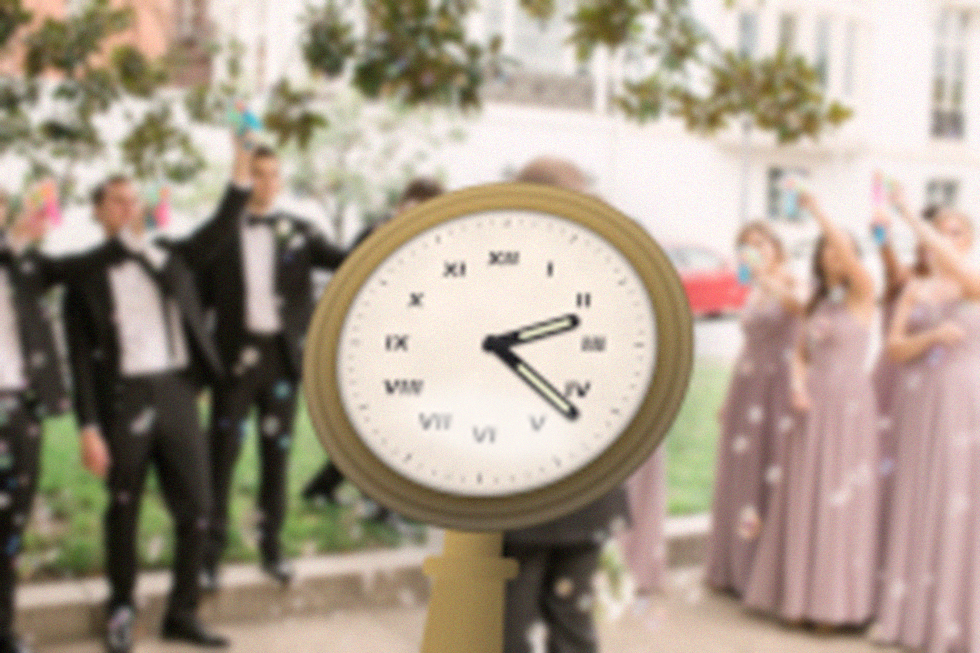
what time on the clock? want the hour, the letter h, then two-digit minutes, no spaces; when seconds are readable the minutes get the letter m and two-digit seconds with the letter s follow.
2h22
